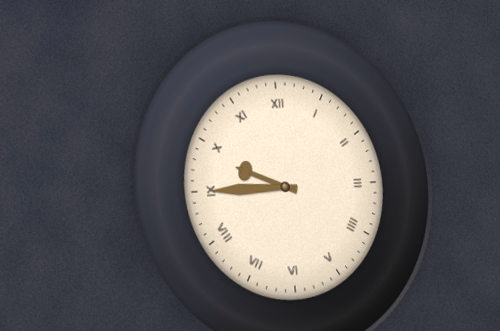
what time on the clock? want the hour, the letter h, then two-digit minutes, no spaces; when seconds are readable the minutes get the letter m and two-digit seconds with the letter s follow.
9h45
